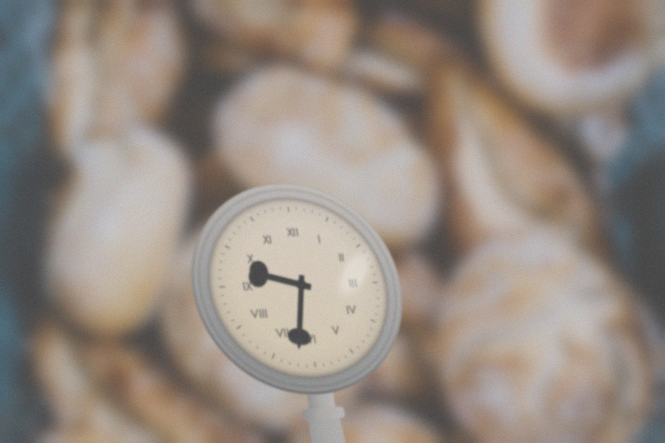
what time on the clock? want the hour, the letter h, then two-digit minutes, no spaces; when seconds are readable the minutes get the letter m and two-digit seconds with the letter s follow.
9h32
